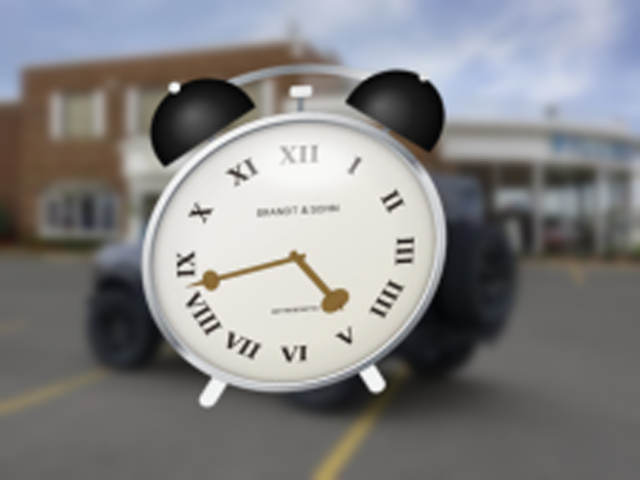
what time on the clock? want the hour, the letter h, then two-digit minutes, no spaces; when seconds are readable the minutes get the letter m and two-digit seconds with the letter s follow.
4h43
